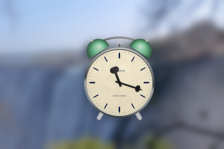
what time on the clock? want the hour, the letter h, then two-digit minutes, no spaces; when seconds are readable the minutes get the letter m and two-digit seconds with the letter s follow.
11h18
